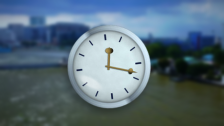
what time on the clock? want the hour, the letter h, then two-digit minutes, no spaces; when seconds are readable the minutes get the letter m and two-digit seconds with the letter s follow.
12h18
